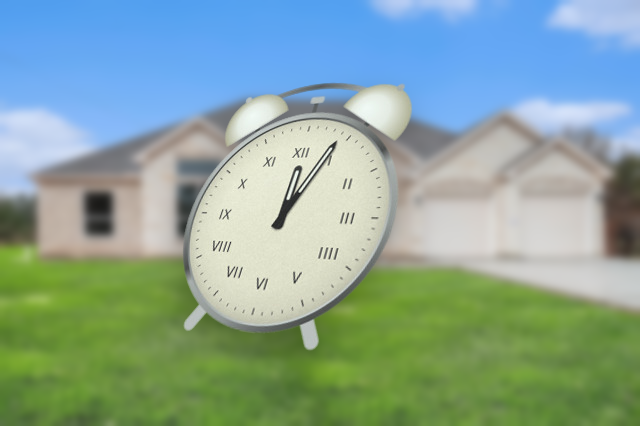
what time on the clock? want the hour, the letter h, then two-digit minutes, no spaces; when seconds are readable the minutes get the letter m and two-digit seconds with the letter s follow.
12h04
